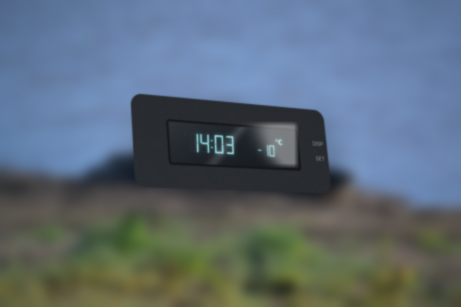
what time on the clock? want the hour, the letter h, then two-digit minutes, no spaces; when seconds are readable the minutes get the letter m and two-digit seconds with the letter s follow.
14h03
